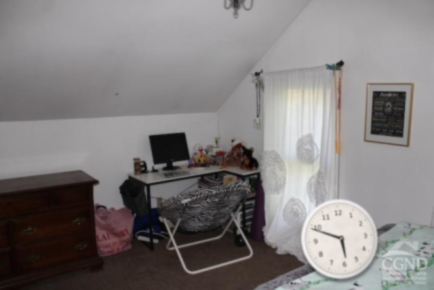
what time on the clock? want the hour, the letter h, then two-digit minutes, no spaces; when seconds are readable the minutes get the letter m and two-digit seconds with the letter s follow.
5h49
